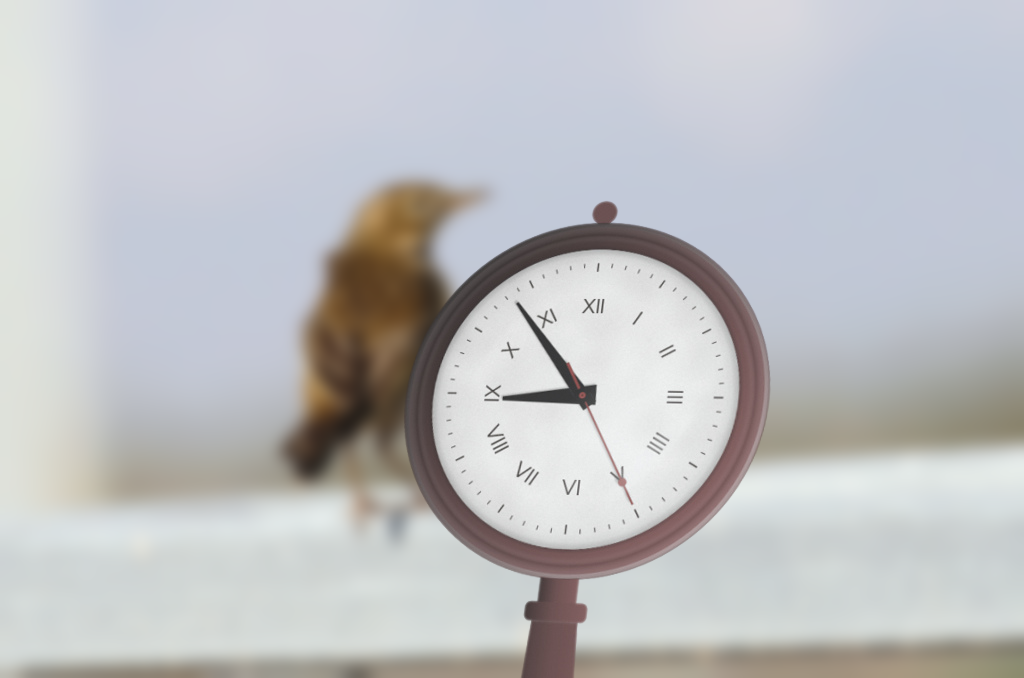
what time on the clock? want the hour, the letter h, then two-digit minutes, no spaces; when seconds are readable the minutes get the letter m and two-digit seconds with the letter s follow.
8h53m25s
